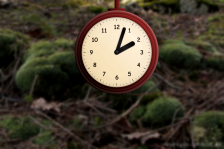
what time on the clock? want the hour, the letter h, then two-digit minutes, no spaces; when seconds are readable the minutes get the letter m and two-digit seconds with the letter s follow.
2h03
